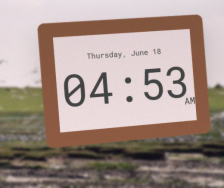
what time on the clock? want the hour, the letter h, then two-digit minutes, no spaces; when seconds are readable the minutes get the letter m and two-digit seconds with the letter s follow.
4h53
